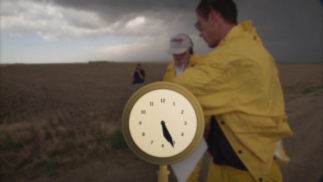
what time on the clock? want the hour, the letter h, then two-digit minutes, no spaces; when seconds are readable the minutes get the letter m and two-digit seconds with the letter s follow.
5h26
